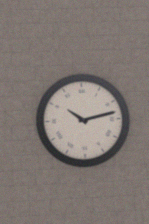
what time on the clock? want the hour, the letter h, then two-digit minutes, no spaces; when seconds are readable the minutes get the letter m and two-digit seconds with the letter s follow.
10h13
